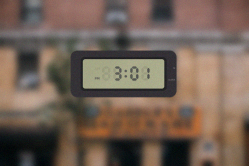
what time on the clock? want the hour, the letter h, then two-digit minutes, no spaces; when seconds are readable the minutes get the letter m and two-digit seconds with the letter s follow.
3h01
